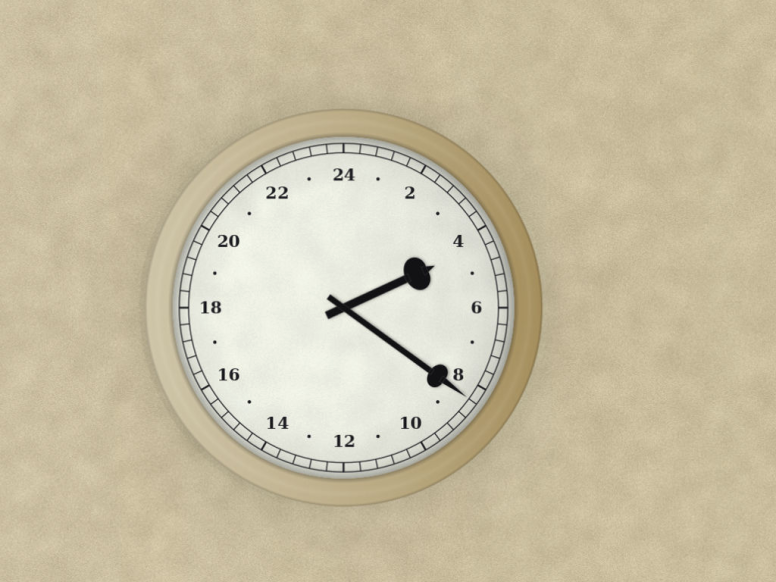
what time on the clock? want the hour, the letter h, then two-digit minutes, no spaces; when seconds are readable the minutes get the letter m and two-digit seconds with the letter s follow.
4h21
